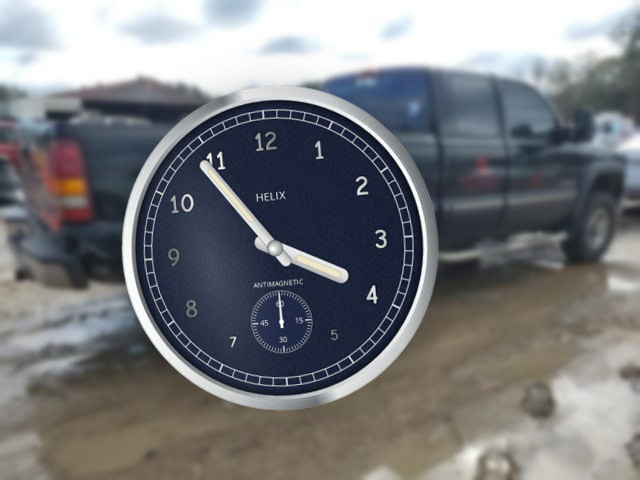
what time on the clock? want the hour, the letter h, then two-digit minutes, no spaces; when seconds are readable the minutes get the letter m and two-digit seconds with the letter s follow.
3h54
